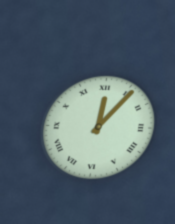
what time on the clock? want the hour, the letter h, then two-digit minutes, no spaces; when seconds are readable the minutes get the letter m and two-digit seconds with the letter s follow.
12h06
